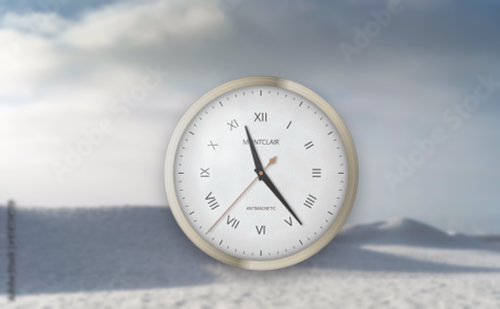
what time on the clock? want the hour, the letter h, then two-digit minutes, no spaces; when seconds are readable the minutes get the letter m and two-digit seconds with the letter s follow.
11h23m37s
